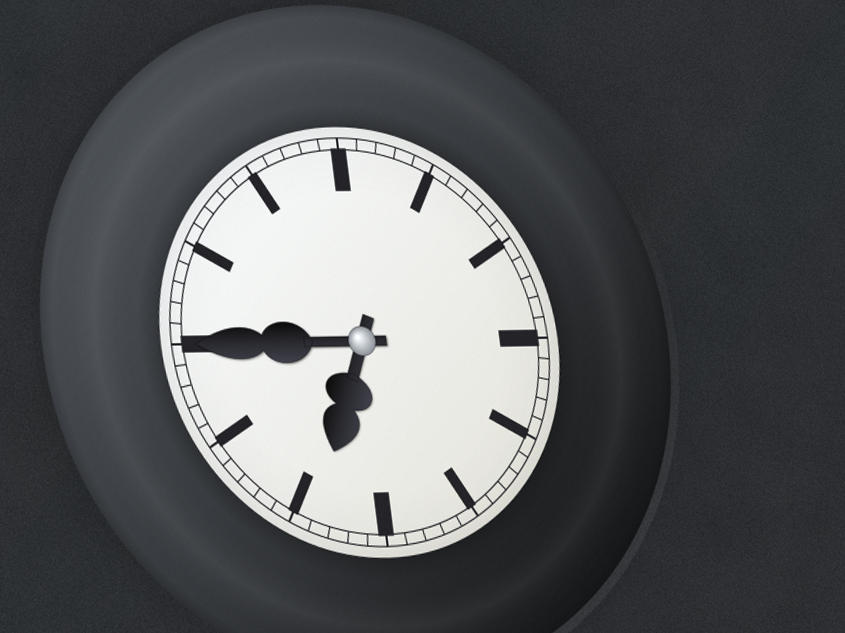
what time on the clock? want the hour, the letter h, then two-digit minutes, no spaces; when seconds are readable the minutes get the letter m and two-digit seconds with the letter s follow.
6h45
